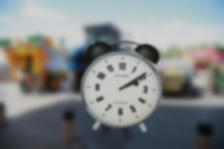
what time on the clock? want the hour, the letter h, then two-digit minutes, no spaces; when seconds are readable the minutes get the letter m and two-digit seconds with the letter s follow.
2h09
